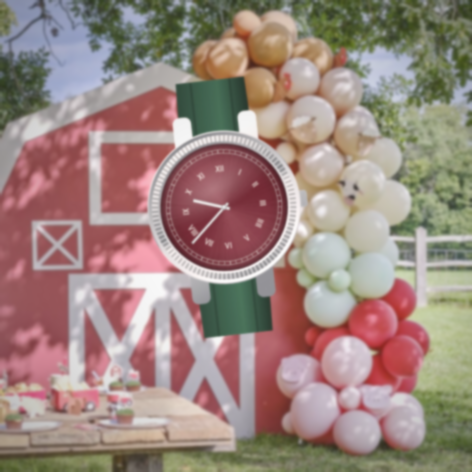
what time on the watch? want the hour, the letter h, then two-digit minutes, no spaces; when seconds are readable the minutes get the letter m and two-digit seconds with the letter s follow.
9h38
